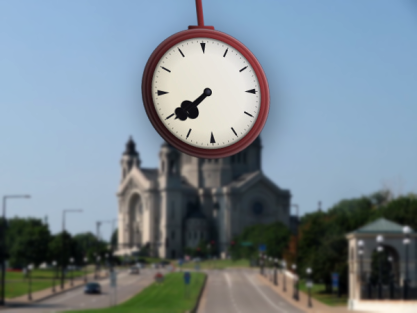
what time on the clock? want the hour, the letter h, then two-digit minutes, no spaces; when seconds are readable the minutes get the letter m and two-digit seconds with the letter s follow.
7h39
